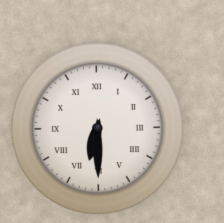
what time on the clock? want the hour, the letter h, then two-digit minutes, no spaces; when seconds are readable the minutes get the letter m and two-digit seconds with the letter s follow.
6h30
